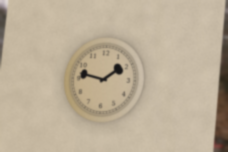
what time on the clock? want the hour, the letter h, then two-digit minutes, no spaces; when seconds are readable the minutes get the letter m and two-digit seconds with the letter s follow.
1h47
